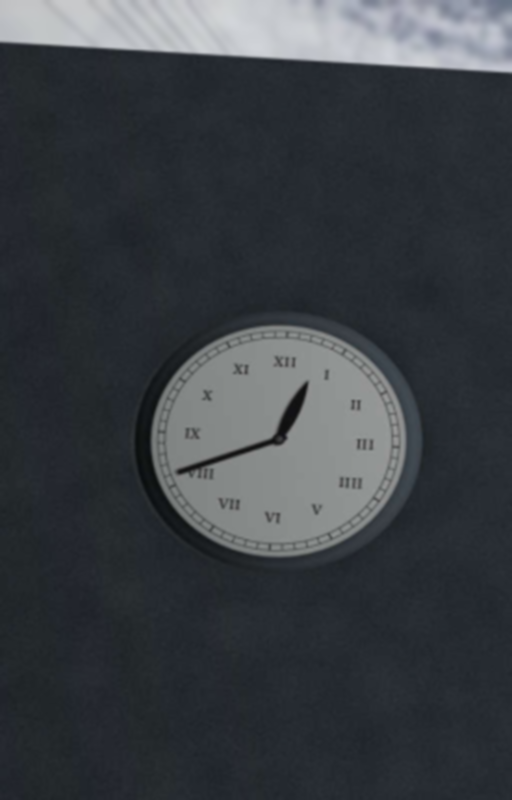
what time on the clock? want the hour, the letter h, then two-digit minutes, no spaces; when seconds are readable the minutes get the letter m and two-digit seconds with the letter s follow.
12h41
